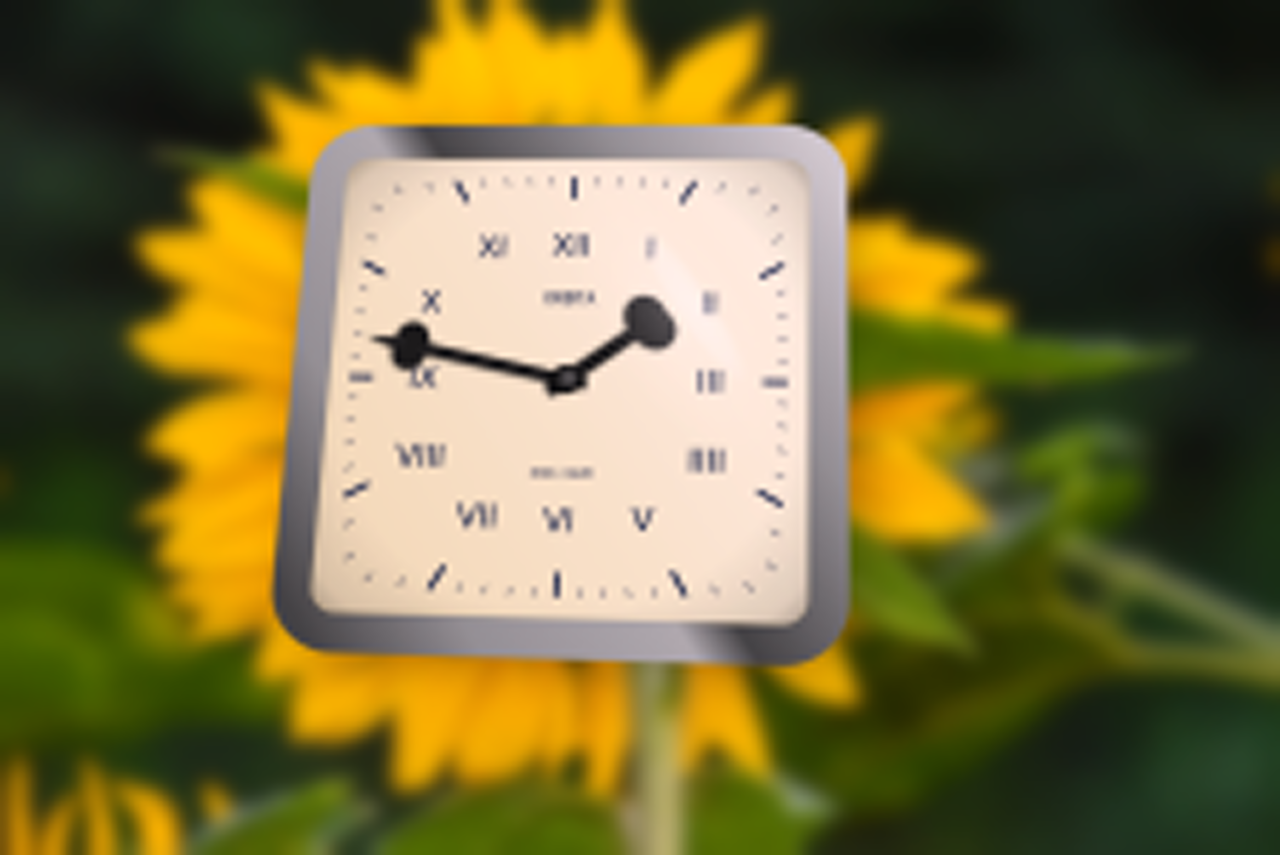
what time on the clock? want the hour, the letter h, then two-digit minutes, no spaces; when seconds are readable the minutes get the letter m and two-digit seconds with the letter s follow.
1h47
